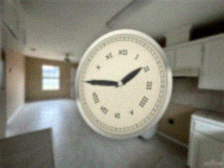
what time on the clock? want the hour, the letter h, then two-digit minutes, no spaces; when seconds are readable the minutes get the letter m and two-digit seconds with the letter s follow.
1h45
